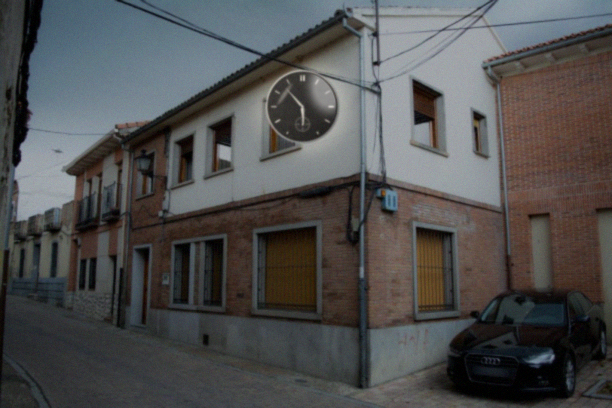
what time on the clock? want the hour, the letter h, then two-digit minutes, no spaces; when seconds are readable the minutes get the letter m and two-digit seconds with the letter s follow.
5h53
